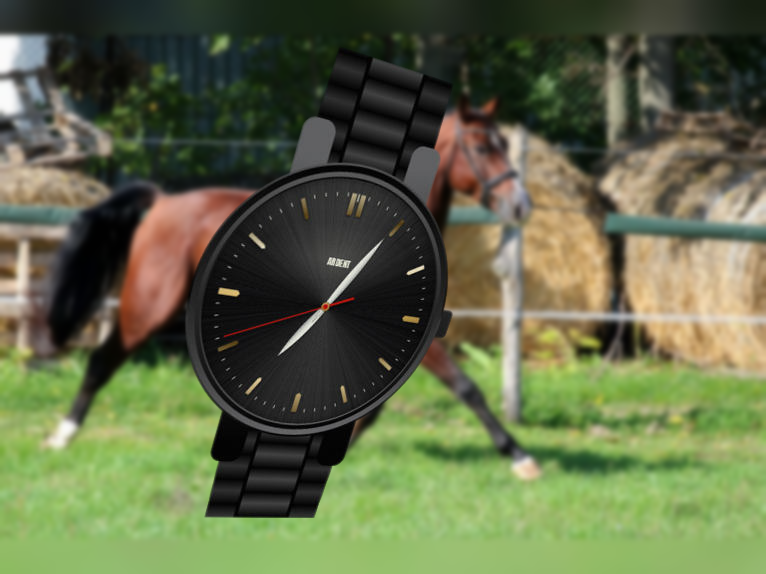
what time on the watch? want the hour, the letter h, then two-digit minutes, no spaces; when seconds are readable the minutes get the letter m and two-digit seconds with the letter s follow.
7h04m41s
